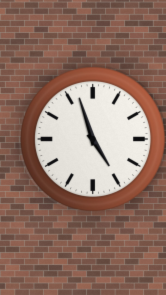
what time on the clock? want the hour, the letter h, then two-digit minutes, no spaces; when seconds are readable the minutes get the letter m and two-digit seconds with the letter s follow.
4h57
